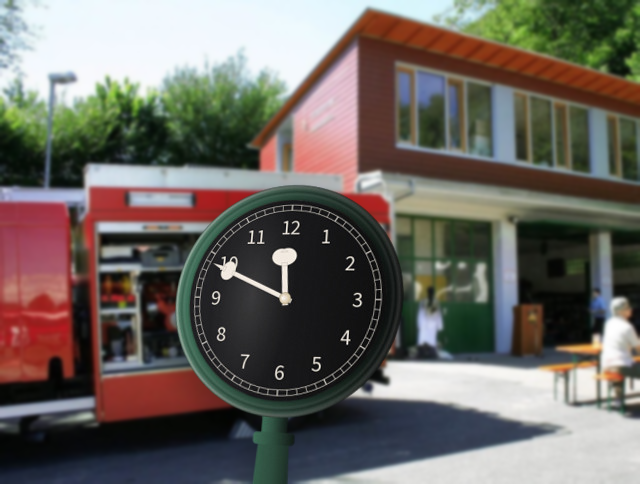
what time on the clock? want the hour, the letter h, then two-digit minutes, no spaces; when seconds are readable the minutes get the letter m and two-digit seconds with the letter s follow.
11h49
